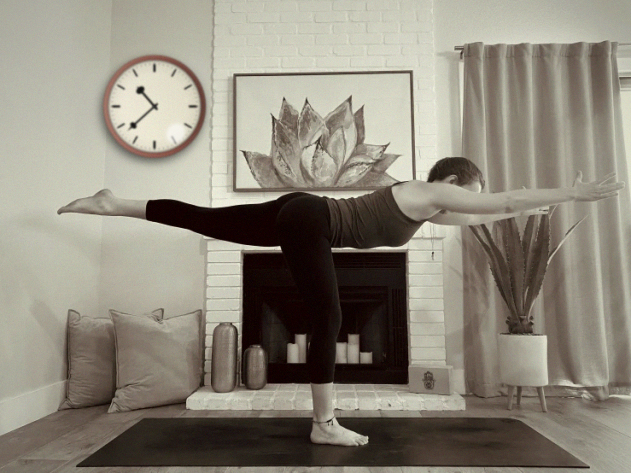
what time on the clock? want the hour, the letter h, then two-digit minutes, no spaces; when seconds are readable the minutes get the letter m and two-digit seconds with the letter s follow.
10h38
